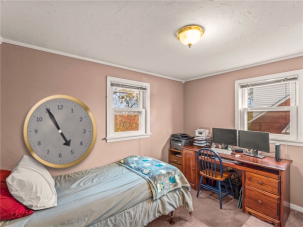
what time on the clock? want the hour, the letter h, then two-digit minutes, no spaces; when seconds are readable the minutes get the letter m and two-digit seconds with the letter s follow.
4h55
